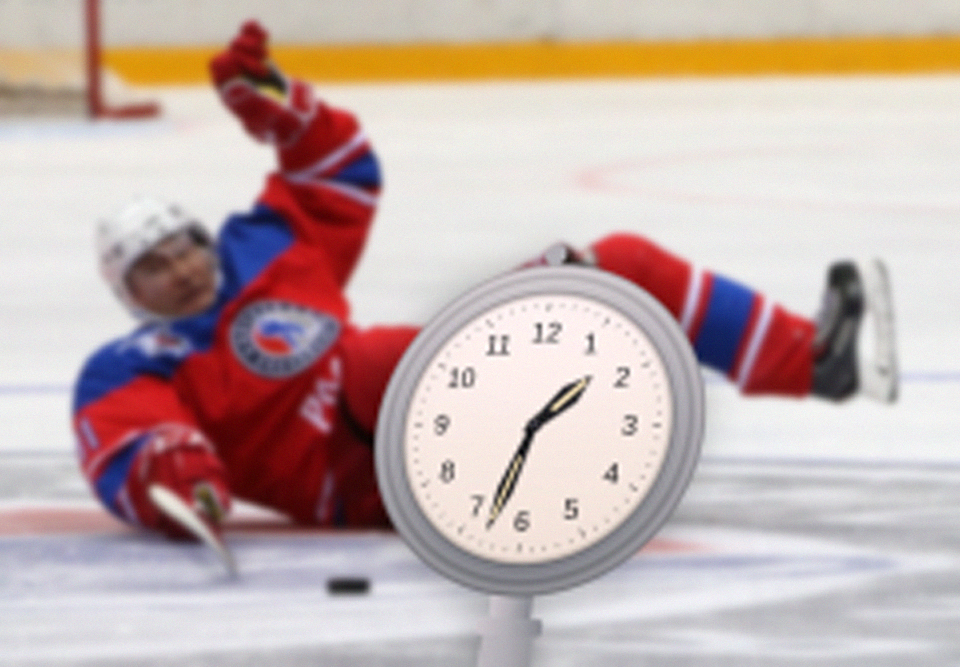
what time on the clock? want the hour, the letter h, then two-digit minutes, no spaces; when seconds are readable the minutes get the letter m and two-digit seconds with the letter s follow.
1h33
